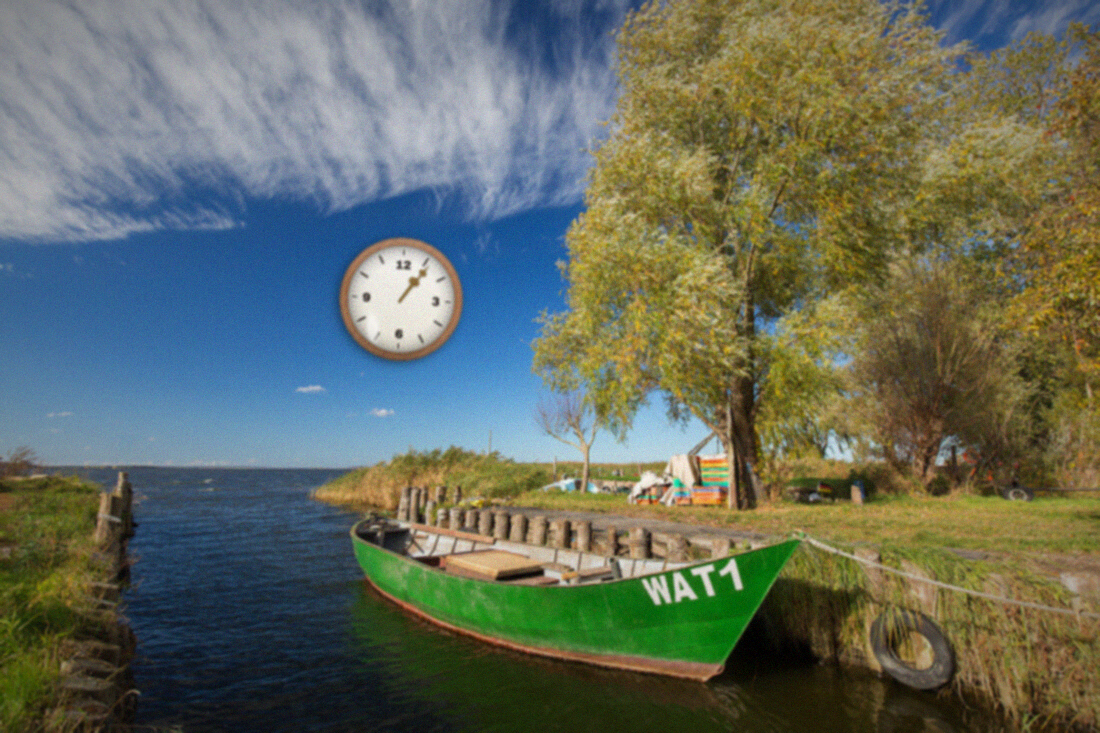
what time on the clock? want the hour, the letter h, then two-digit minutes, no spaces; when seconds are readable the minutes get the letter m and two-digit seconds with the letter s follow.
1h06
